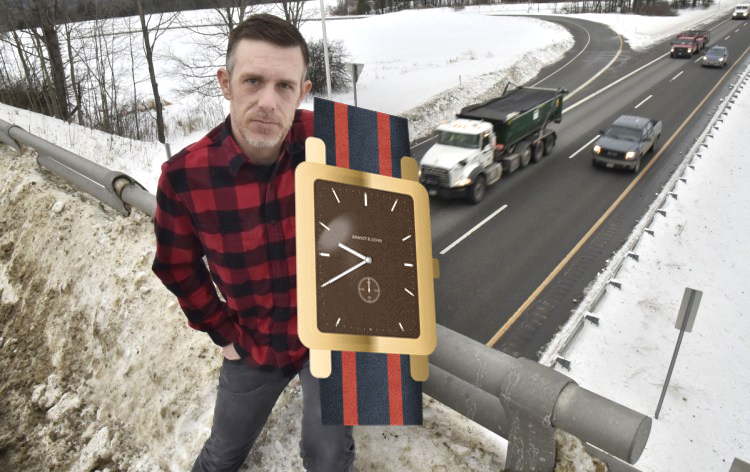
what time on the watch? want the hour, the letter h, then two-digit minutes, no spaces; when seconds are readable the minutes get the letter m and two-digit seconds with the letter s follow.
9h40
